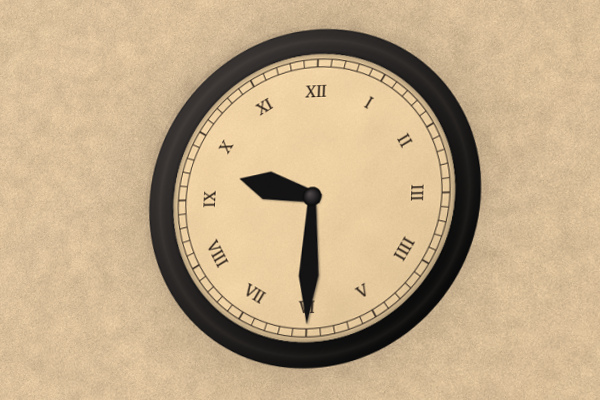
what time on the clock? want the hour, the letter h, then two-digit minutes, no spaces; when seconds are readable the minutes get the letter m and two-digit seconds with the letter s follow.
9h30
